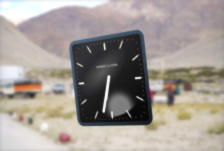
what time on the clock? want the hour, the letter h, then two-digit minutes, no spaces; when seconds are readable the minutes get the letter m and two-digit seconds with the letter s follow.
6h33
